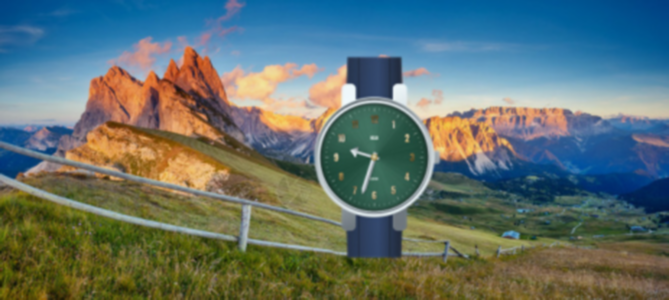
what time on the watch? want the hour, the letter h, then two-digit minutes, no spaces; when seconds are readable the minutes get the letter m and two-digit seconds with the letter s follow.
9h33
